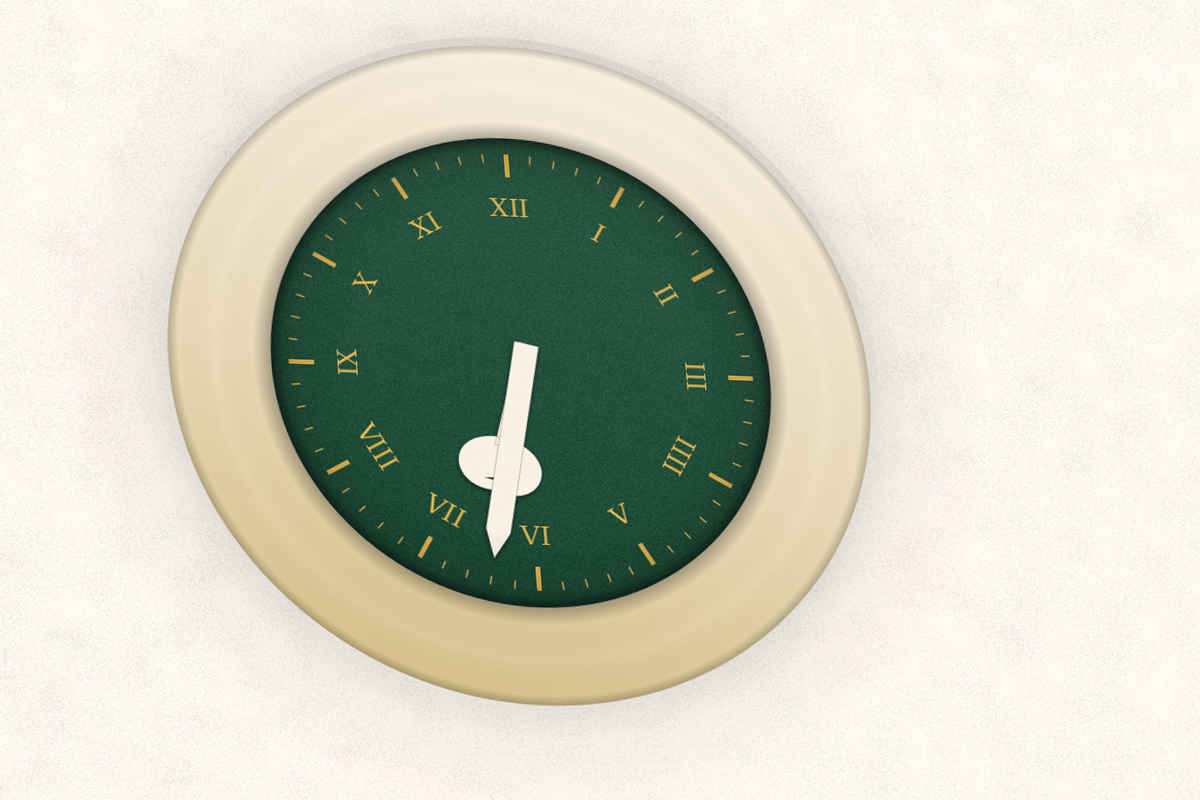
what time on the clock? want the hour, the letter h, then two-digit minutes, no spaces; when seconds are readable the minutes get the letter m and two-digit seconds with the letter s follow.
6h32
